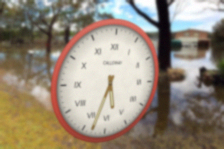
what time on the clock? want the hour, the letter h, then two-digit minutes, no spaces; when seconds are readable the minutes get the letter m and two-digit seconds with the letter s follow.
5h33
